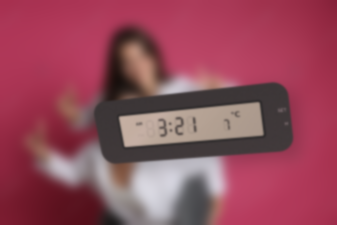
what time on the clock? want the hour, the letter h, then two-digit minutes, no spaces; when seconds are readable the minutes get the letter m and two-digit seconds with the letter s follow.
3h21
